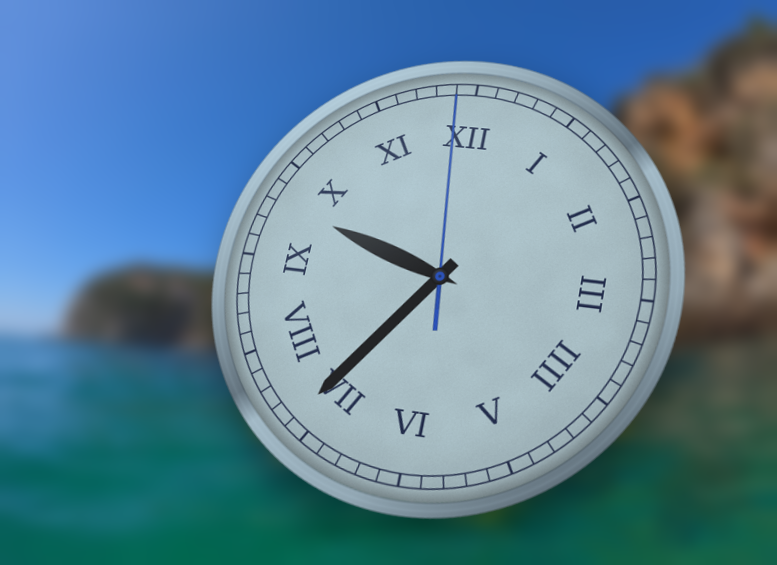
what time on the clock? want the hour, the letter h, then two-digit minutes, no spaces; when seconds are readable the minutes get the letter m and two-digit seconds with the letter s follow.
9h35m59s
